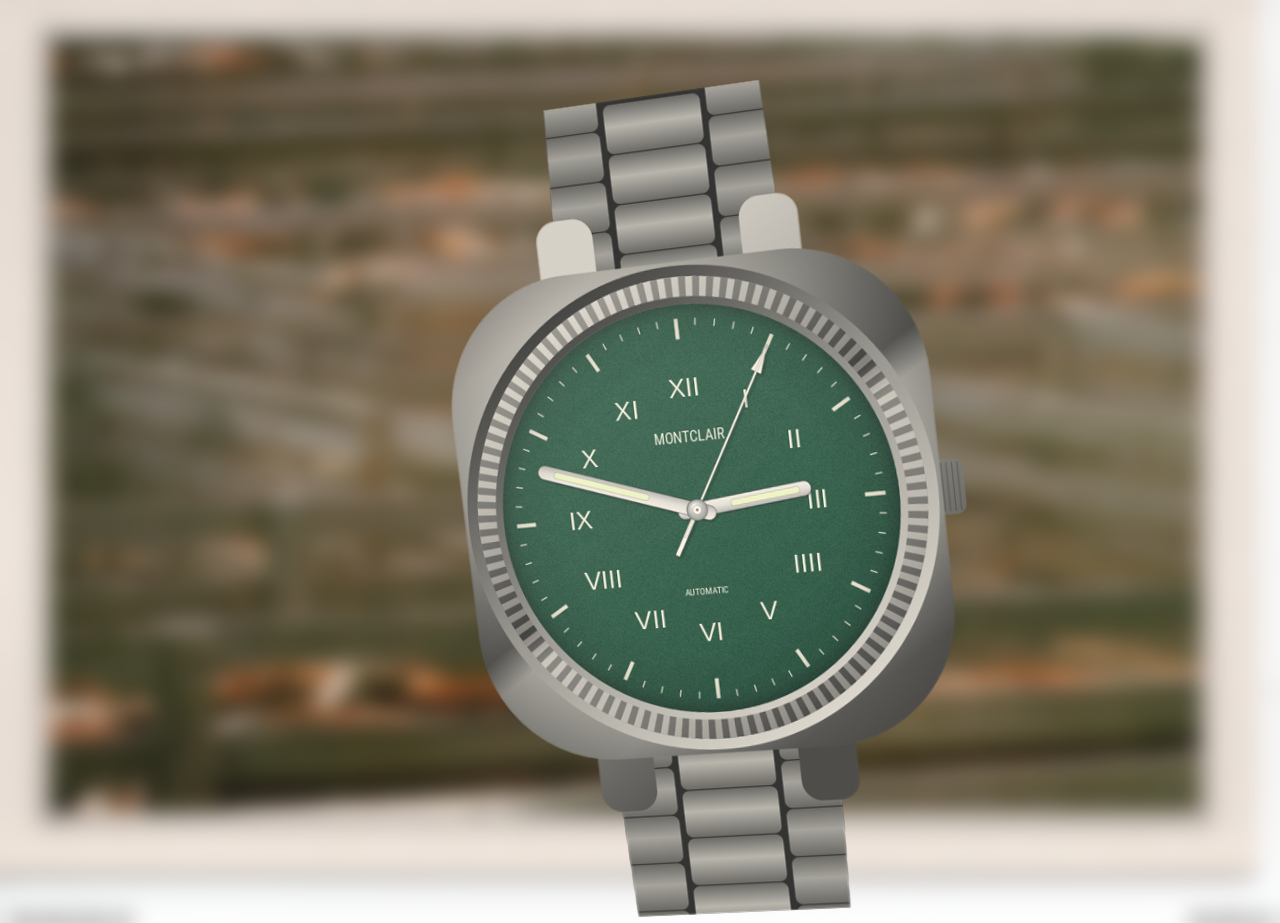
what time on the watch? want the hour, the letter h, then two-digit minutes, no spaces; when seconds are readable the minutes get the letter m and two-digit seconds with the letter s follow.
2h48m05s
